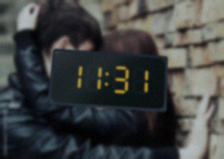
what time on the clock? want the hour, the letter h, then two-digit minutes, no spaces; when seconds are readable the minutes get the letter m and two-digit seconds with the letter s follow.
11h31
